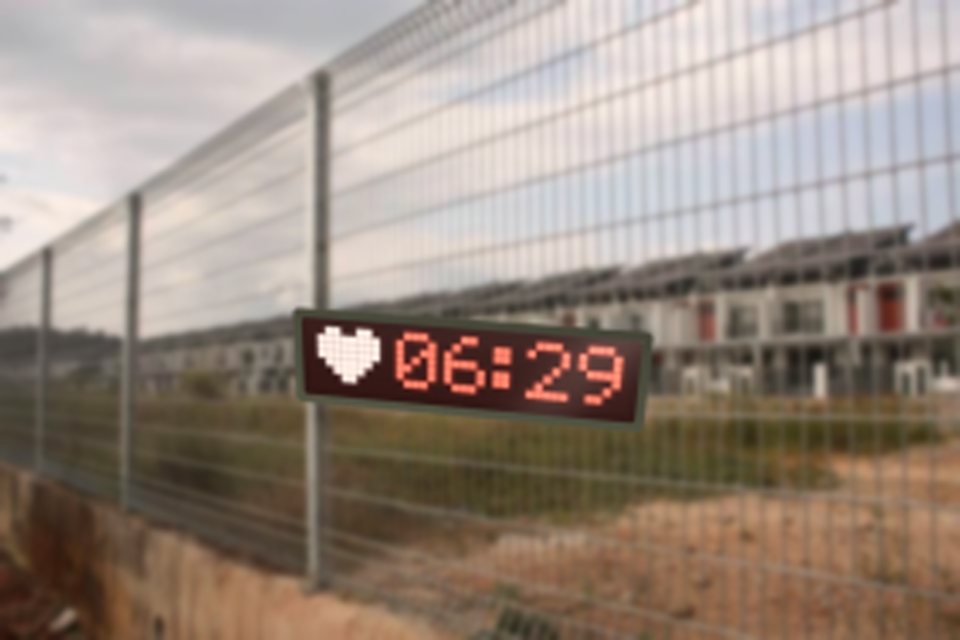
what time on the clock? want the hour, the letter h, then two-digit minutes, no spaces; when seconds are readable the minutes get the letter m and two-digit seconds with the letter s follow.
6h29
